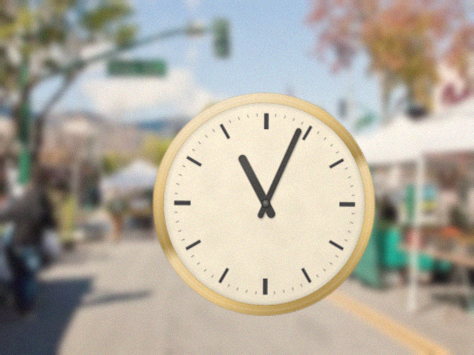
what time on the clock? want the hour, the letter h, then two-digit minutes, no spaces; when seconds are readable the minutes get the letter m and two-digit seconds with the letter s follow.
11h04
